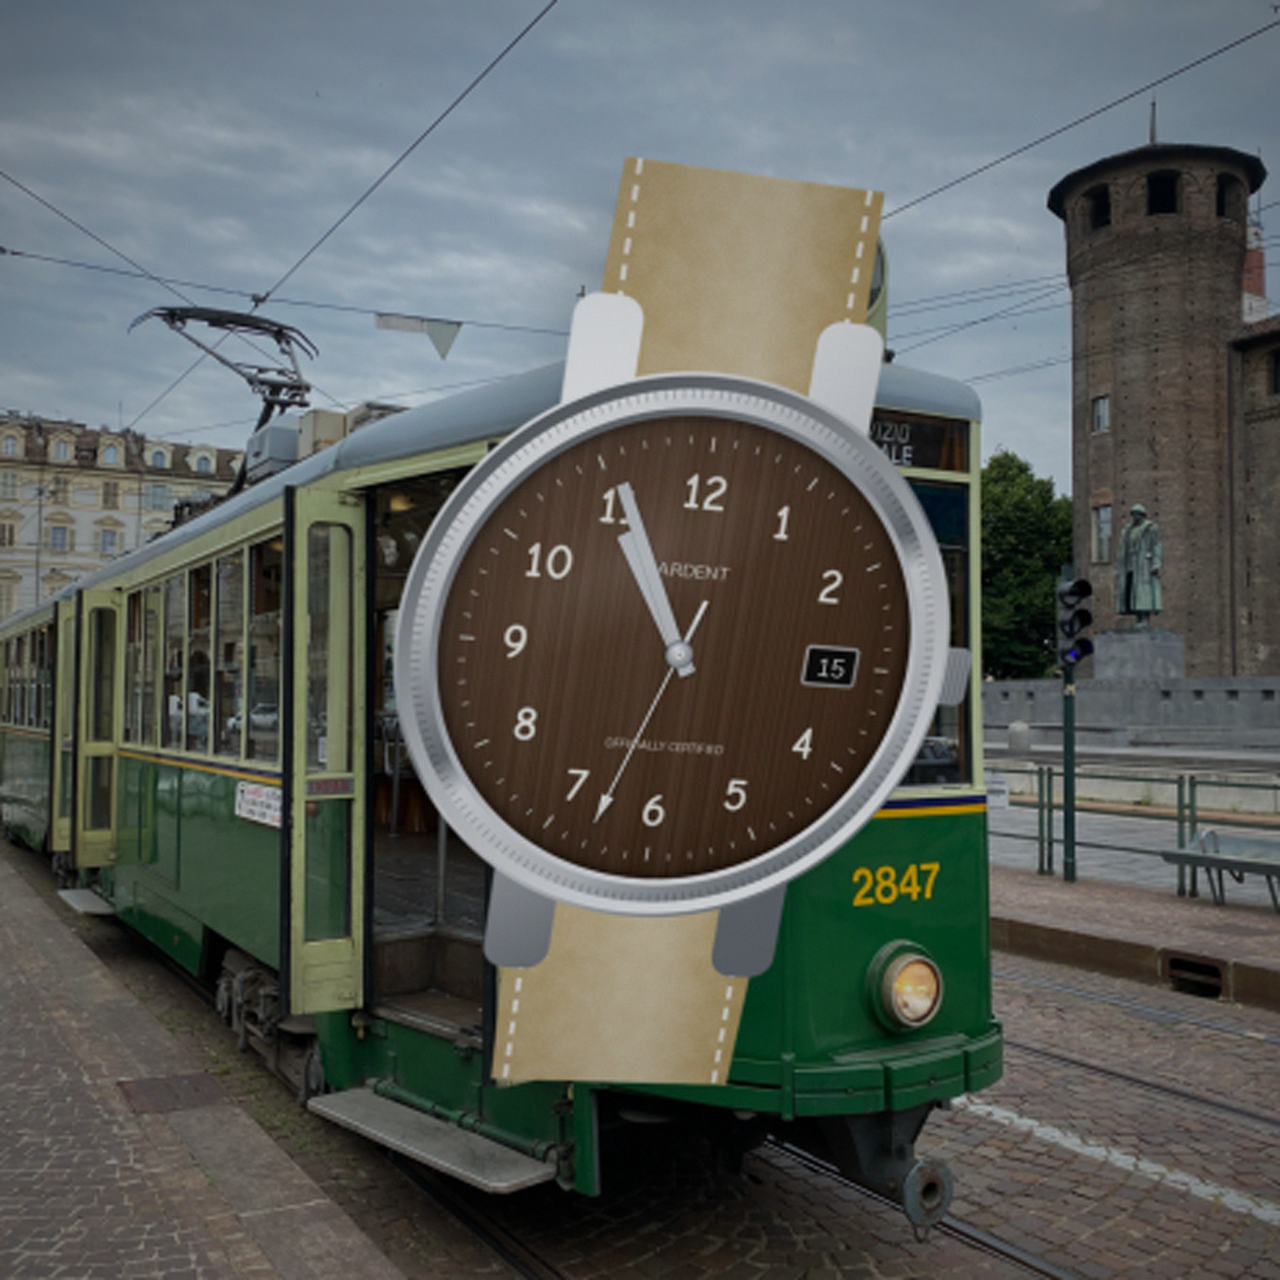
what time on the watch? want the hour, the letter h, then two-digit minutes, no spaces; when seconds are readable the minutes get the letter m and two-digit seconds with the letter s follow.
10h55m33s
